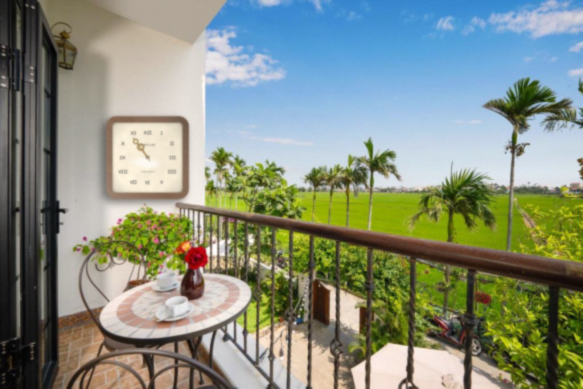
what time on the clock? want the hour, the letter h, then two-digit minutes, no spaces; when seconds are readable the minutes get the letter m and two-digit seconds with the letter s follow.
10h54
